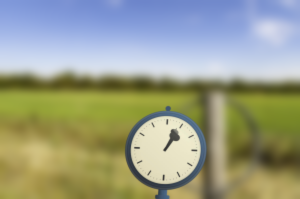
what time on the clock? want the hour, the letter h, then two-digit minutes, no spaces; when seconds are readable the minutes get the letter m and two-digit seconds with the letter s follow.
1h04
